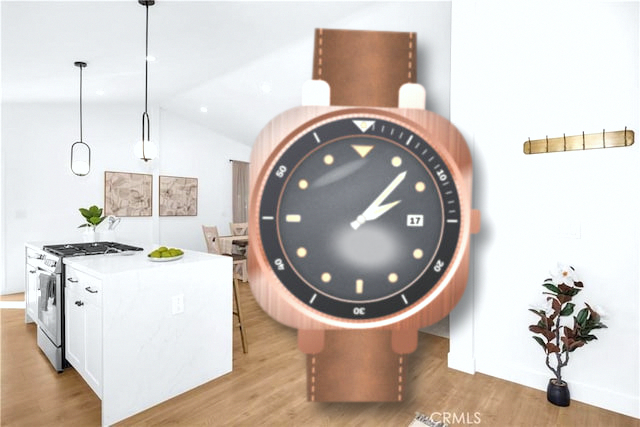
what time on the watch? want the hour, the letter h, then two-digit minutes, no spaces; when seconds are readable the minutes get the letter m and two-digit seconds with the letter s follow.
2h07
